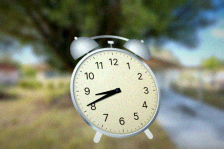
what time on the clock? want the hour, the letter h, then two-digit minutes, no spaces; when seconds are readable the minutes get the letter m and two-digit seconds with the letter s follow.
8h41
